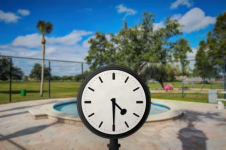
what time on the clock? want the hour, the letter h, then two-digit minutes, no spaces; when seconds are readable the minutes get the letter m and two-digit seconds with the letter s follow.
4h30
